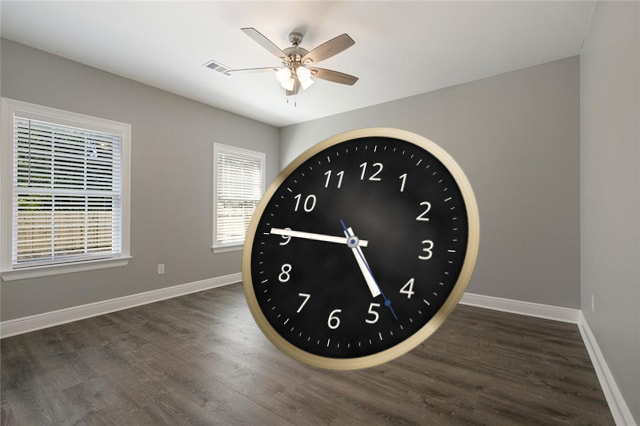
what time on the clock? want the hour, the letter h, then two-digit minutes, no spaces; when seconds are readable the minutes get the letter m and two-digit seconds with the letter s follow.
4h45m23s
